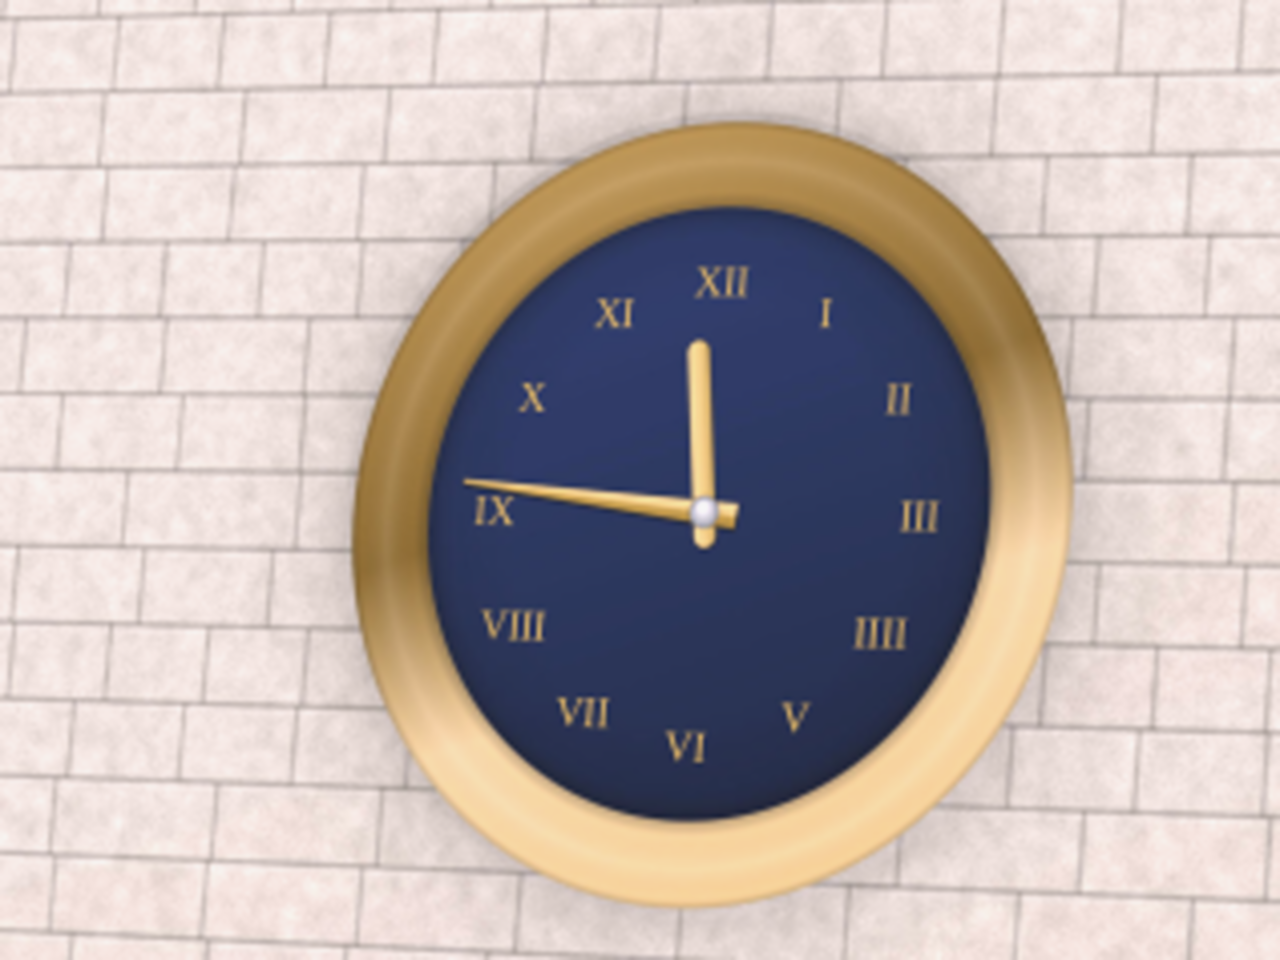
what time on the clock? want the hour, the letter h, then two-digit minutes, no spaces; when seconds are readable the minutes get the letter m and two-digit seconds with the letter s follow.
11h46
